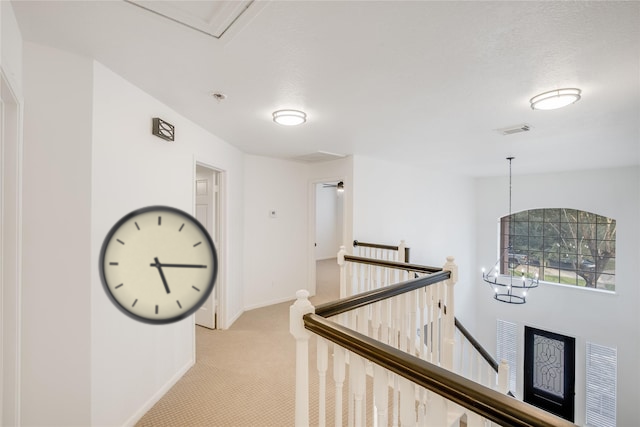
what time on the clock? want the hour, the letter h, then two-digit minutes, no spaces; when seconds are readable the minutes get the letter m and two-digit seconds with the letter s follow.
5h15
